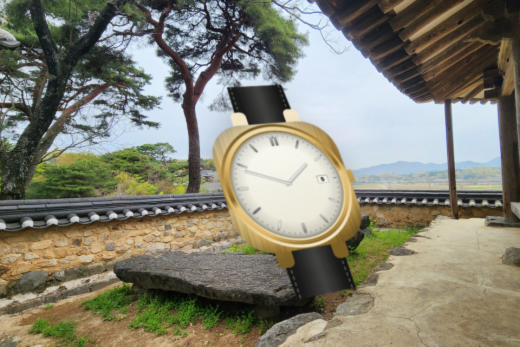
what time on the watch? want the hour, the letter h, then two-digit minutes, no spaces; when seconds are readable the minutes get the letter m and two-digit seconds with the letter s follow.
1h49
